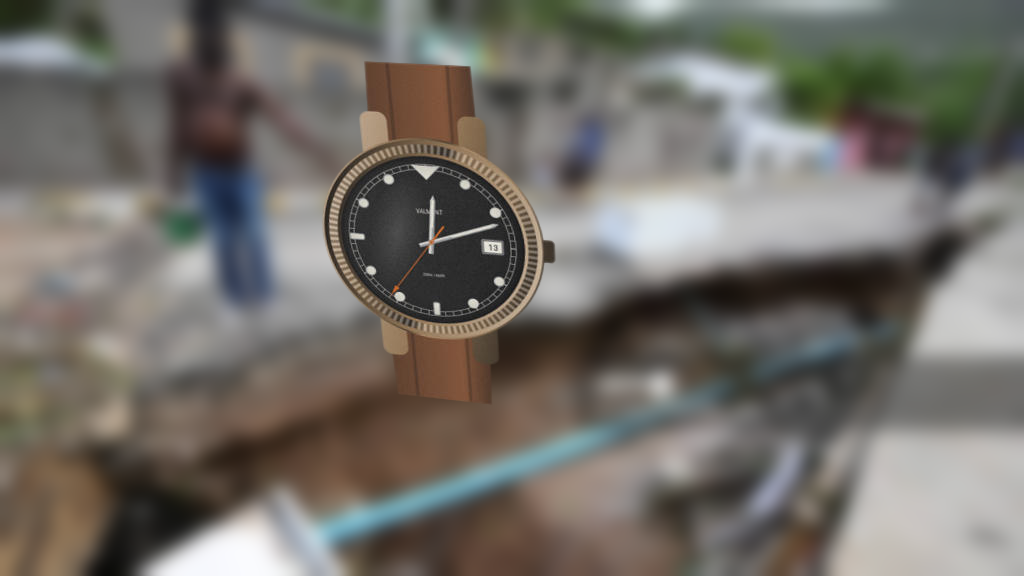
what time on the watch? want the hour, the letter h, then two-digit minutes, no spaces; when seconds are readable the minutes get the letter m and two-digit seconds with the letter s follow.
12h11m36s
